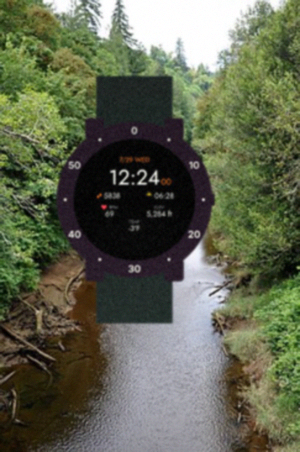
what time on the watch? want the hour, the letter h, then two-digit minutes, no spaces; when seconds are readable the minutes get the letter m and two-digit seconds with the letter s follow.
12h24
